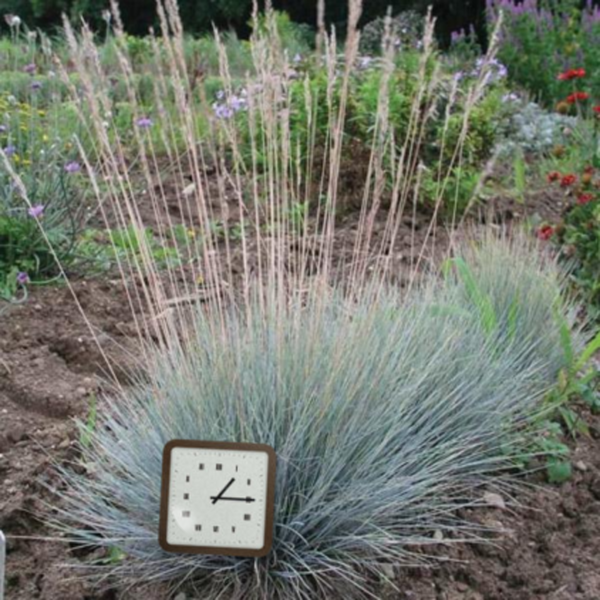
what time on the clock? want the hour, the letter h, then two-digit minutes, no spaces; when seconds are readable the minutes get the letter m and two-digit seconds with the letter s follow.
1h15
